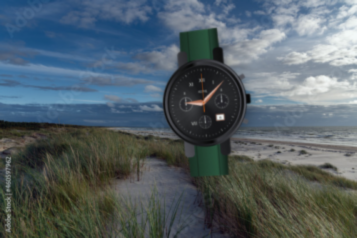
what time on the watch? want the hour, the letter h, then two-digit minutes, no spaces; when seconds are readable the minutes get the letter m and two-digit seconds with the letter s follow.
9h08
